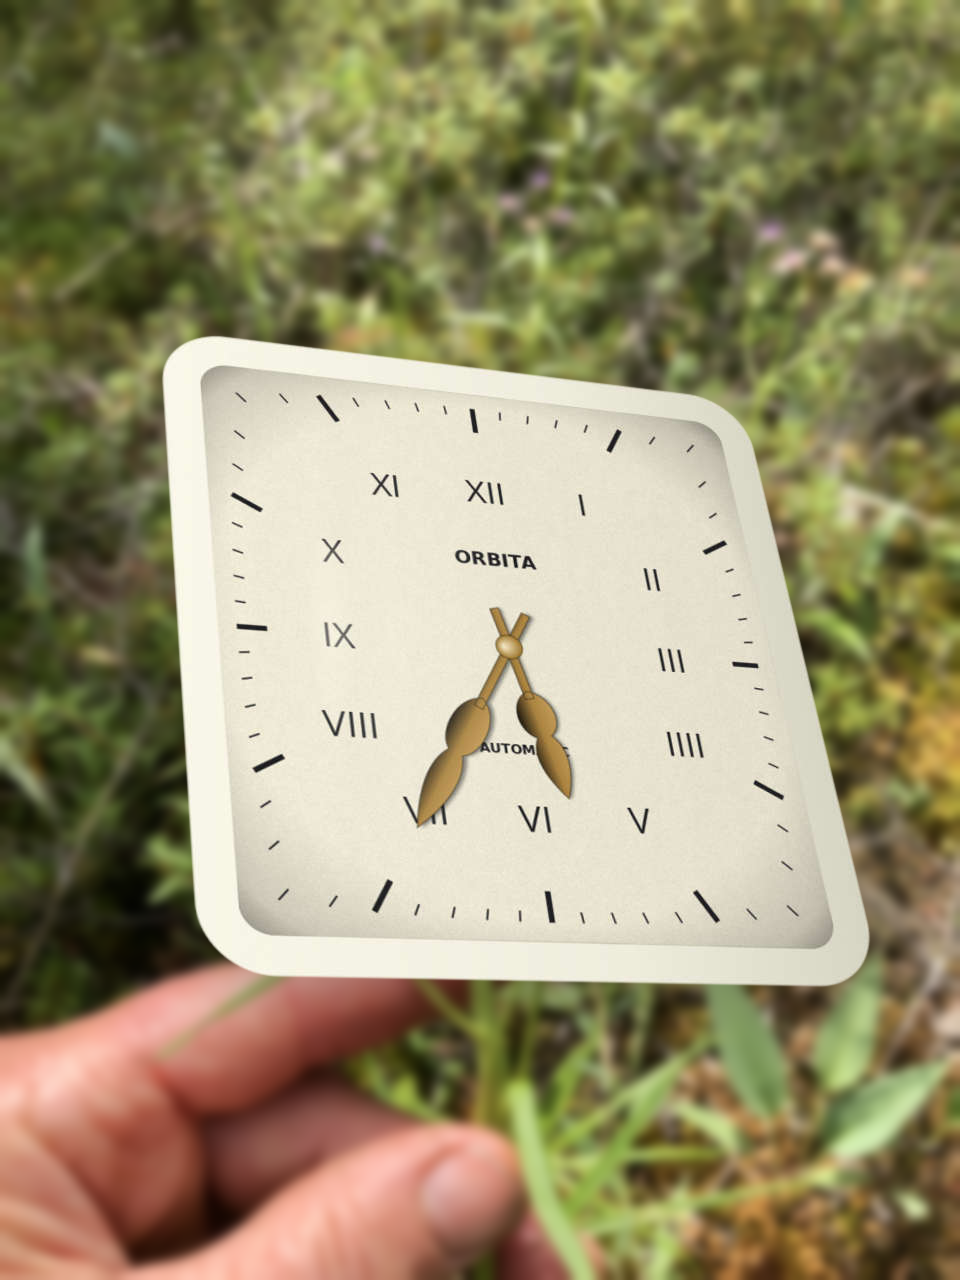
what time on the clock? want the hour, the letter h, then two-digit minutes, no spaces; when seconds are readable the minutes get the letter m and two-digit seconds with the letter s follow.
5h35
